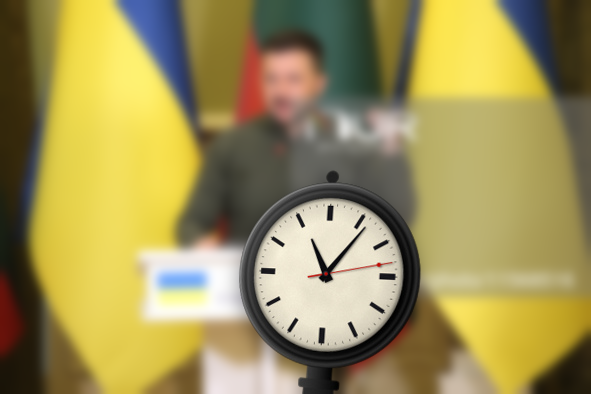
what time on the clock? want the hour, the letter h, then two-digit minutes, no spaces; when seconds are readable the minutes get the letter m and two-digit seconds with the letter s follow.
11h06m13s
